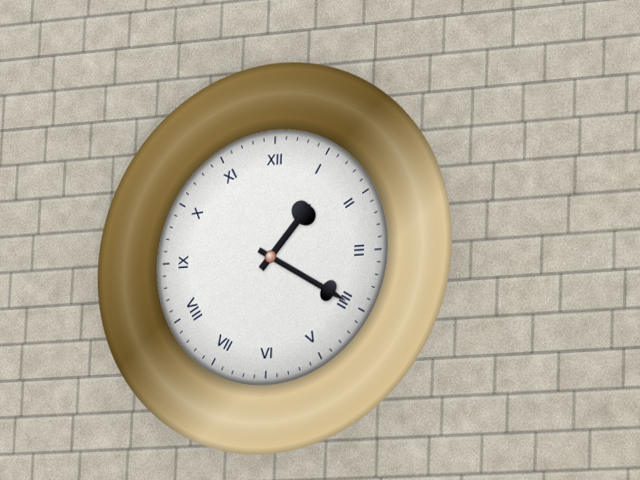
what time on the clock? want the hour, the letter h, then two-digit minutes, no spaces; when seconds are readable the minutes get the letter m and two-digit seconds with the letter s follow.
1h20
